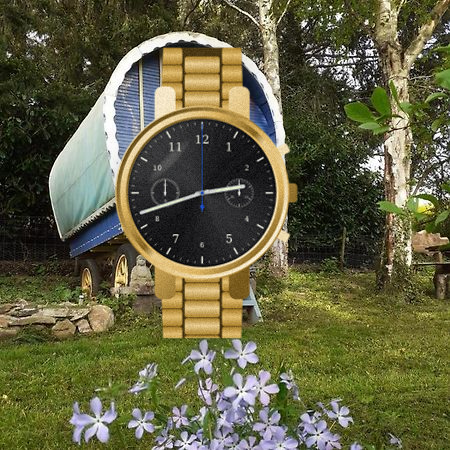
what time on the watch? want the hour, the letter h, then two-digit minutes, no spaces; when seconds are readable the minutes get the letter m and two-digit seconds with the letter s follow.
2h42
